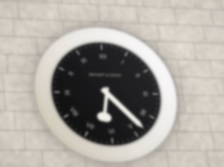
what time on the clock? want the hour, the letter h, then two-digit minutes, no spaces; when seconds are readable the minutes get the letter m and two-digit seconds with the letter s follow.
6h23
